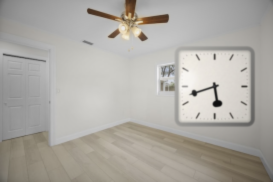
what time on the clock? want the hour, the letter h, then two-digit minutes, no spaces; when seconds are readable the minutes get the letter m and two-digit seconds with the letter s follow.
5h42
